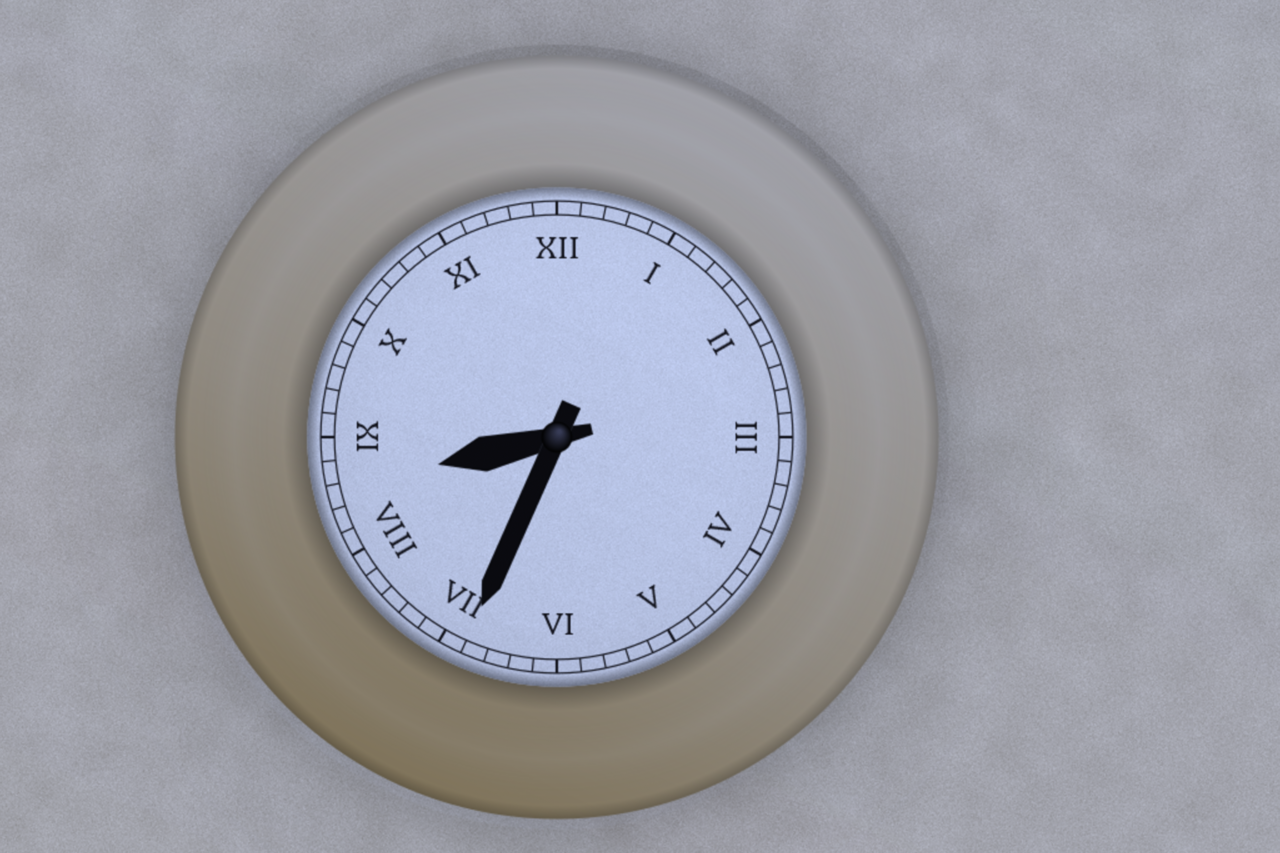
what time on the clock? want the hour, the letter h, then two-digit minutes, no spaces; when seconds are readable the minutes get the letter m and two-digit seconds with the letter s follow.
8h34
